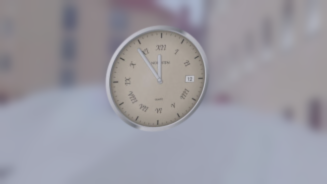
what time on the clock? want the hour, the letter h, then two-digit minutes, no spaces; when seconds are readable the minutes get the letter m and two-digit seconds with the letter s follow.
11h54
